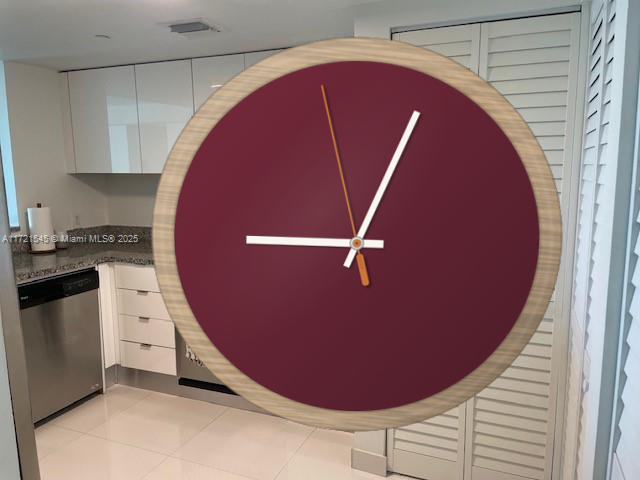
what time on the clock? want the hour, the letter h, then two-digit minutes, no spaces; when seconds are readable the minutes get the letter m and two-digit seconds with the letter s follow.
9h03m58s
